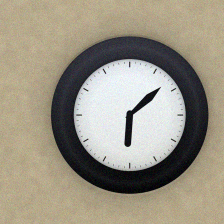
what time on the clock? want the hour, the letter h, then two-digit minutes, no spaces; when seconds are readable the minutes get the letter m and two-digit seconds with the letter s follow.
6h08
